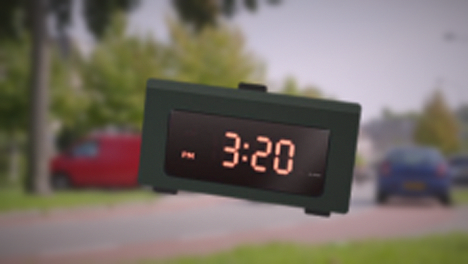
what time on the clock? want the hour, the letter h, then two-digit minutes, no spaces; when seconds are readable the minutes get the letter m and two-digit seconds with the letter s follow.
3h20
